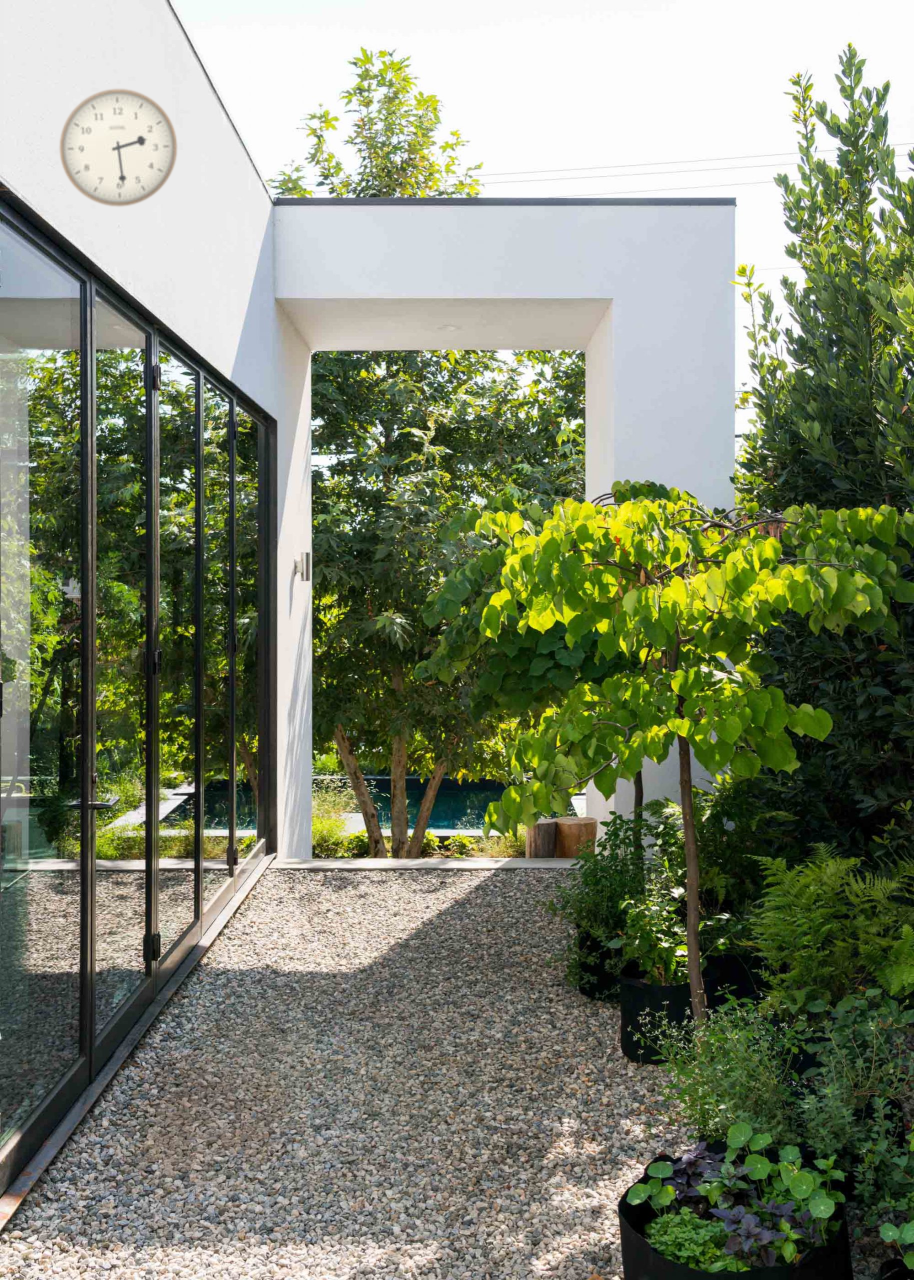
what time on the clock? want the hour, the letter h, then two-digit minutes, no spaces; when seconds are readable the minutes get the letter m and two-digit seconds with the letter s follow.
2h29
